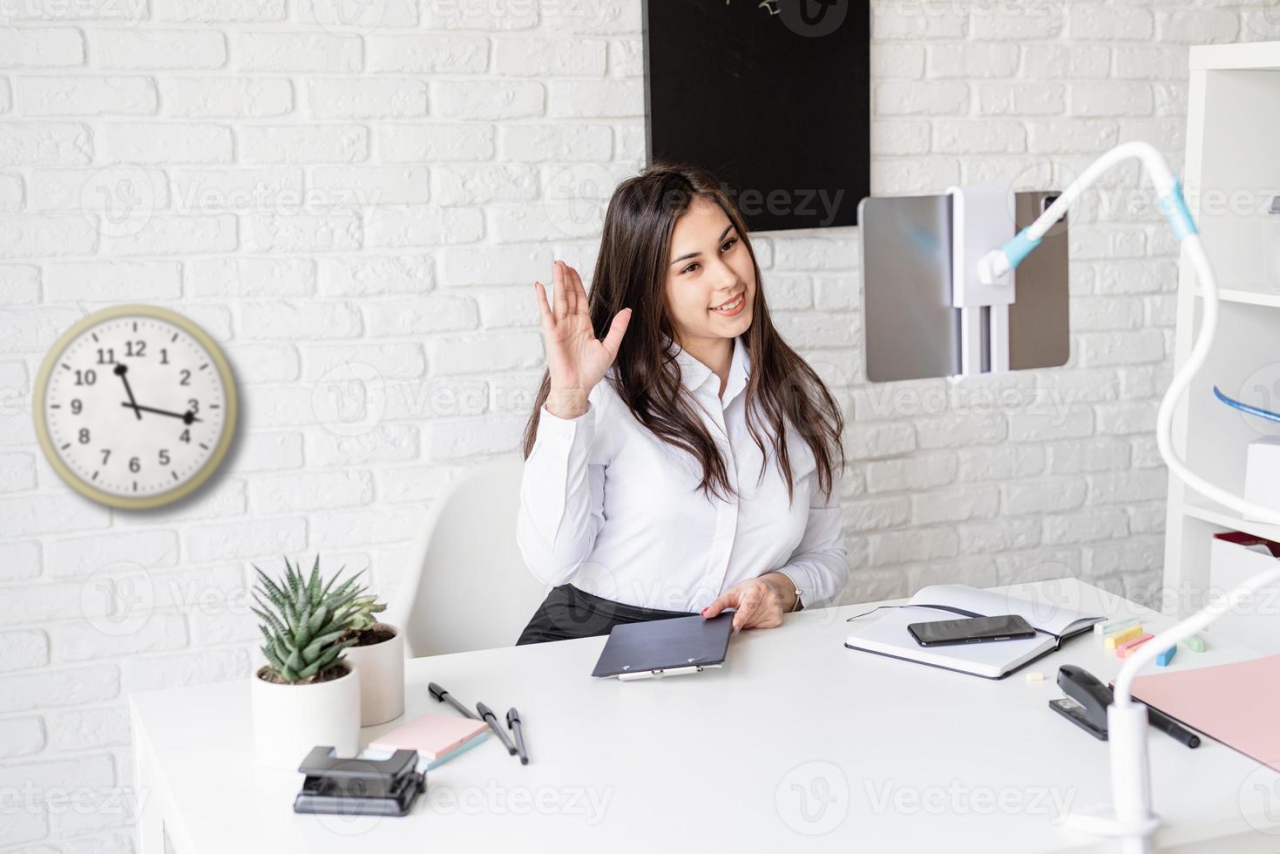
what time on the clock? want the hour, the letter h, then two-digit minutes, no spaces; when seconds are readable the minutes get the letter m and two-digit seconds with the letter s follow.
11h17
